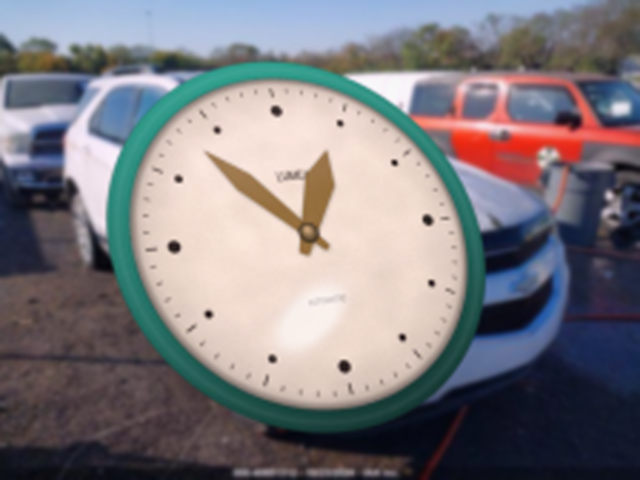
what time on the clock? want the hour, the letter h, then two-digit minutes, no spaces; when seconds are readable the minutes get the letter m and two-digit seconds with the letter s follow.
12h53
